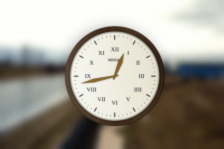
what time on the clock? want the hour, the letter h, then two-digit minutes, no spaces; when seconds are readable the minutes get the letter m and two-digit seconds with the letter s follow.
12h43
